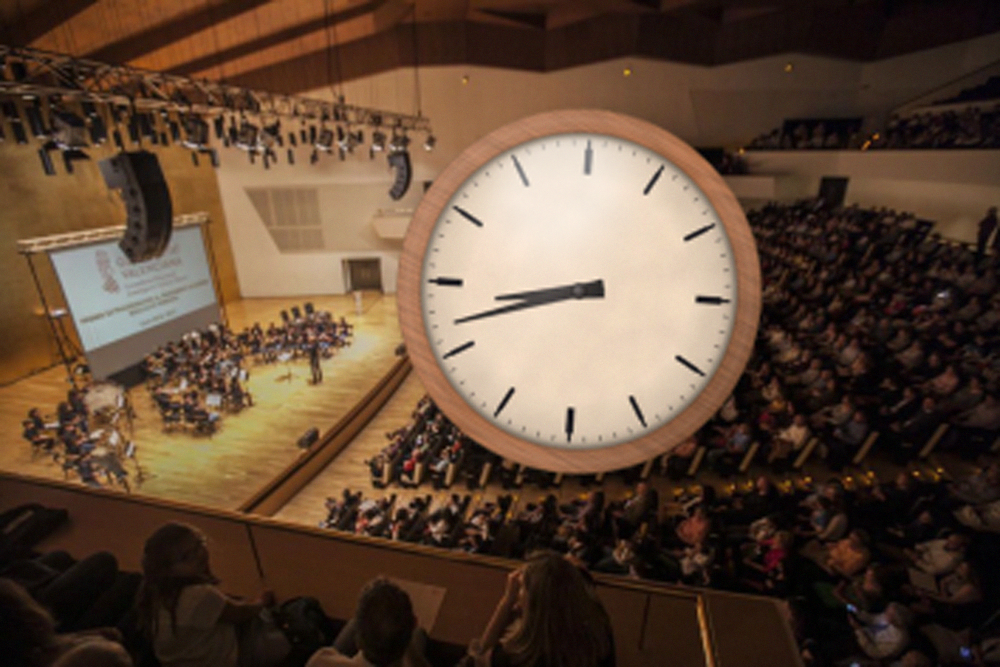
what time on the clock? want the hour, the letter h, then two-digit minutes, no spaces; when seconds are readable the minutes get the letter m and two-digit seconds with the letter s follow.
8h42
